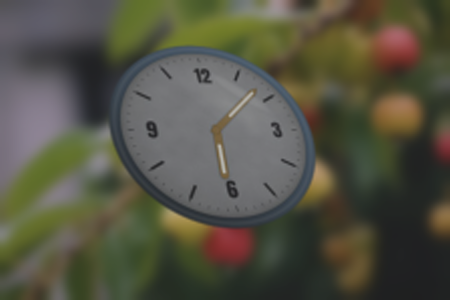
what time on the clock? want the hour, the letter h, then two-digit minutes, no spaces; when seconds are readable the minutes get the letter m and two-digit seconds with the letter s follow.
6h08
